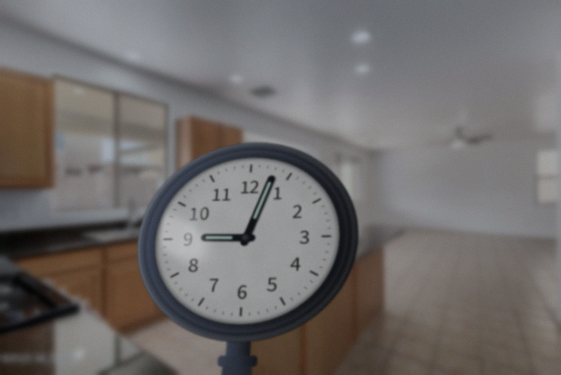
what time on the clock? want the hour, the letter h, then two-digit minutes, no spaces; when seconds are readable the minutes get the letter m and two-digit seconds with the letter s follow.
9h03
